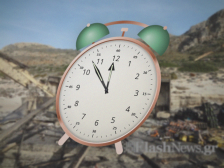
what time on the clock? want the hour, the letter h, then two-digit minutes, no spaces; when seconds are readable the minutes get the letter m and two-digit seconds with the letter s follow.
11h53
